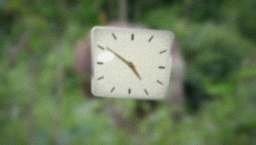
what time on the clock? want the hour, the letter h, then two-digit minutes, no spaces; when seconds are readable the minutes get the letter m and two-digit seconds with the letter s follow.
4h51
